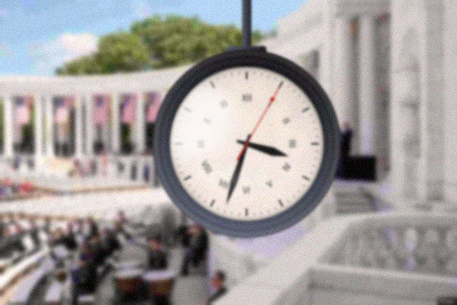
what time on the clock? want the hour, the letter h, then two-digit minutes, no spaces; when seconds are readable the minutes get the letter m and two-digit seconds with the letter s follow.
3h33m05s
